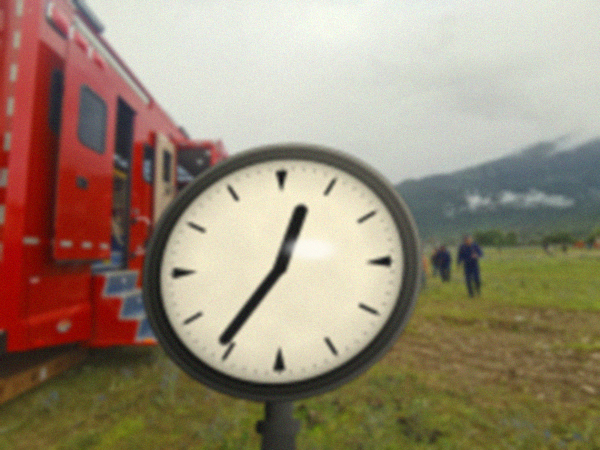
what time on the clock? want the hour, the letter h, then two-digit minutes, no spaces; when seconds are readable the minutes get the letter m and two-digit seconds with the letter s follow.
12h36
